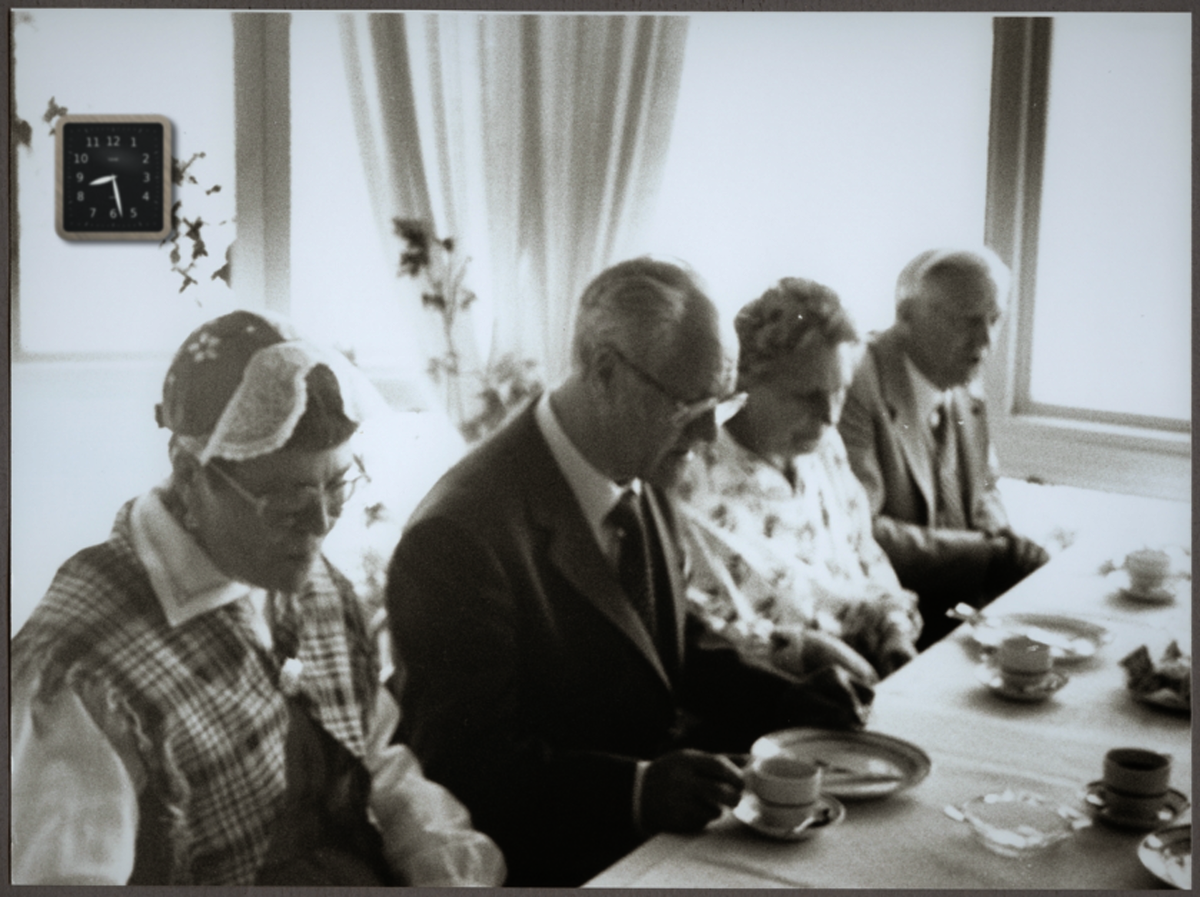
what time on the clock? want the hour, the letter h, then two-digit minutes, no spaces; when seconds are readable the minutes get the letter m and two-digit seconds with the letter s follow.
8h28
